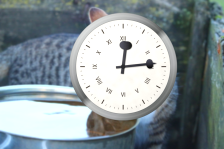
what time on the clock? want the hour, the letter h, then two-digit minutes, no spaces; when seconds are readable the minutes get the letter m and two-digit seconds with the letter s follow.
12h14
